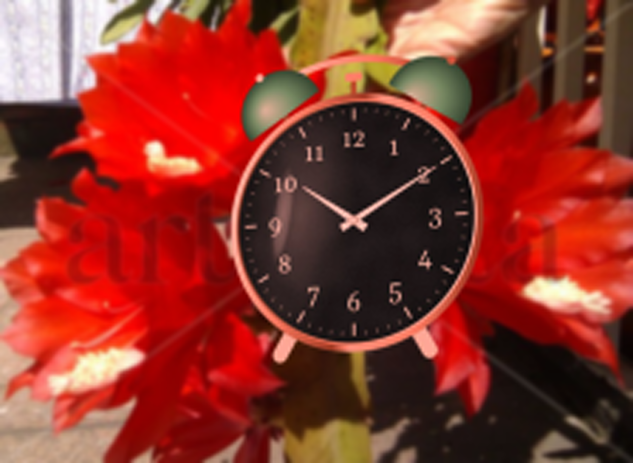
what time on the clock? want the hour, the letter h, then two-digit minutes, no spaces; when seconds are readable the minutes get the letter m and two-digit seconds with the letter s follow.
10h10
